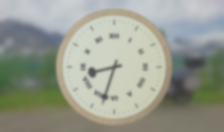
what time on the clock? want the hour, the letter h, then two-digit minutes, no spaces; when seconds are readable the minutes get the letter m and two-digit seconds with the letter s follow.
8h33
